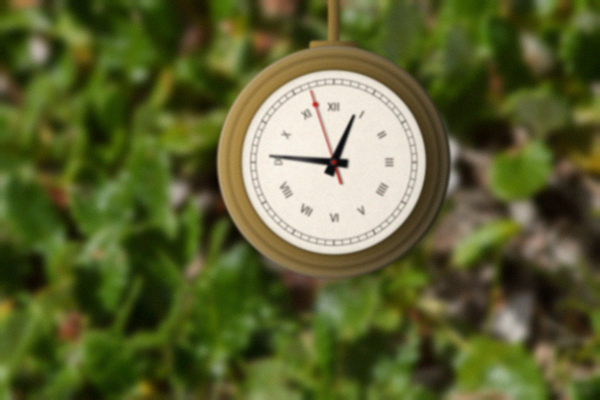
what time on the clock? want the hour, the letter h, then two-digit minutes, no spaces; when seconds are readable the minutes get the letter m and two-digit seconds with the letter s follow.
12h45m57s
